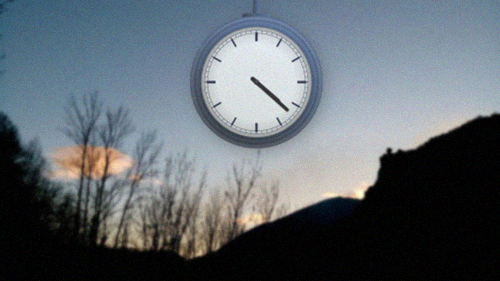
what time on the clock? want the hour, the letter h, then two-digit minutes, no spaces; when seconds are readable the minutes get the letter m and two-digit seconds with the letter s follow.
4h22
